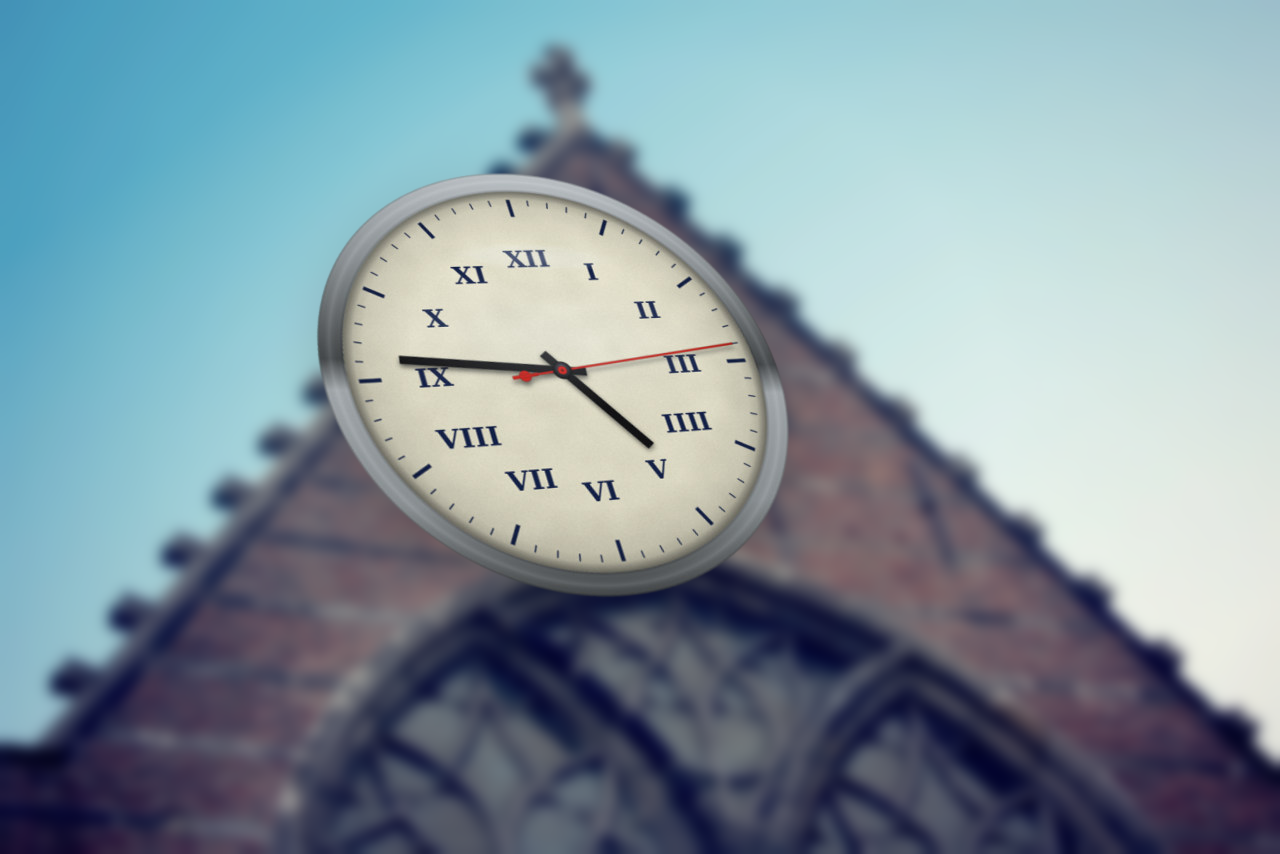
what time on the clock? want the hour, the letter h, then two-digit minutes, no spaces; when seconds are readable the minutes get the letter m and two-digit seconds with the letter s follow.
4h46m14s
